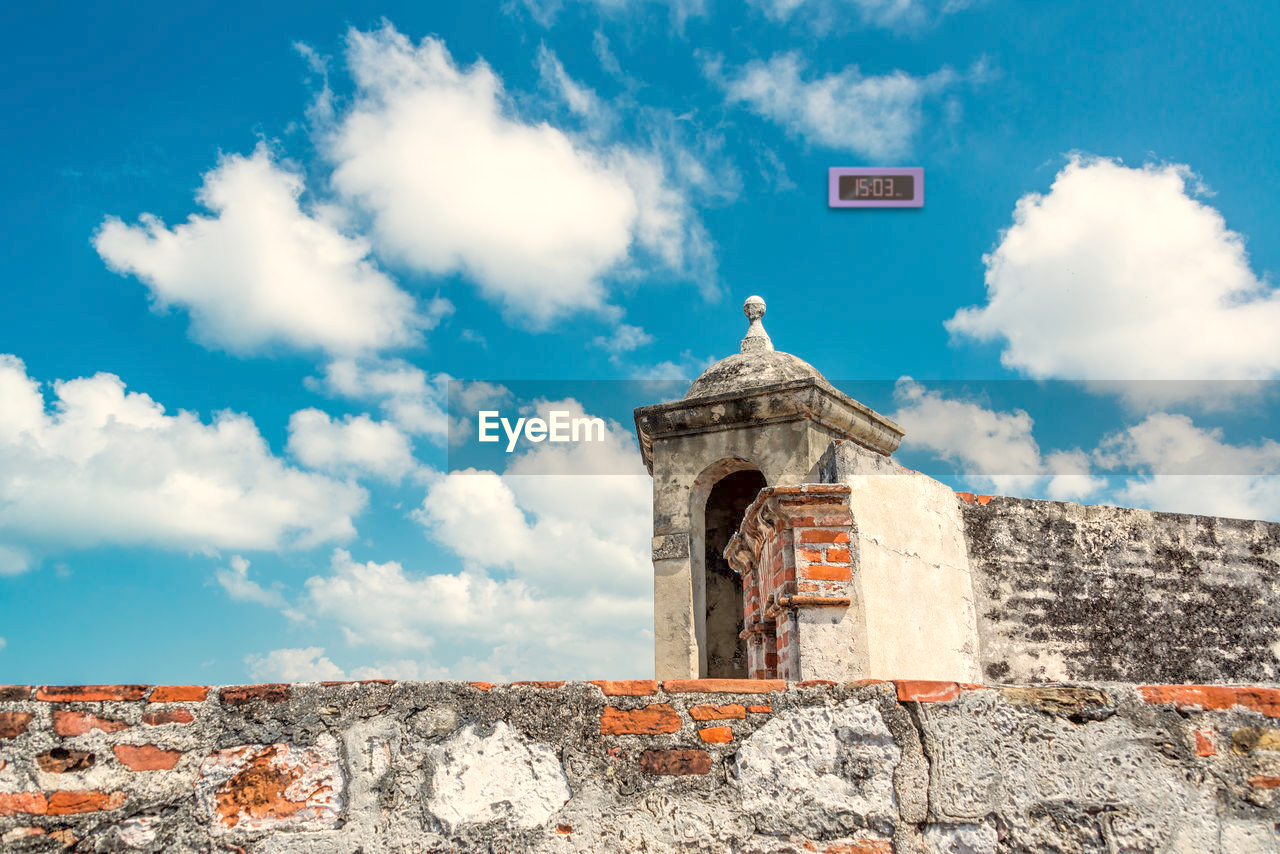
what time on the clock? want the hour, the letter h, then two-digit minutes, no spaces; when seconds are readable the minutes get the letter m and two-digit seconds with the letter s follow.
15h03
